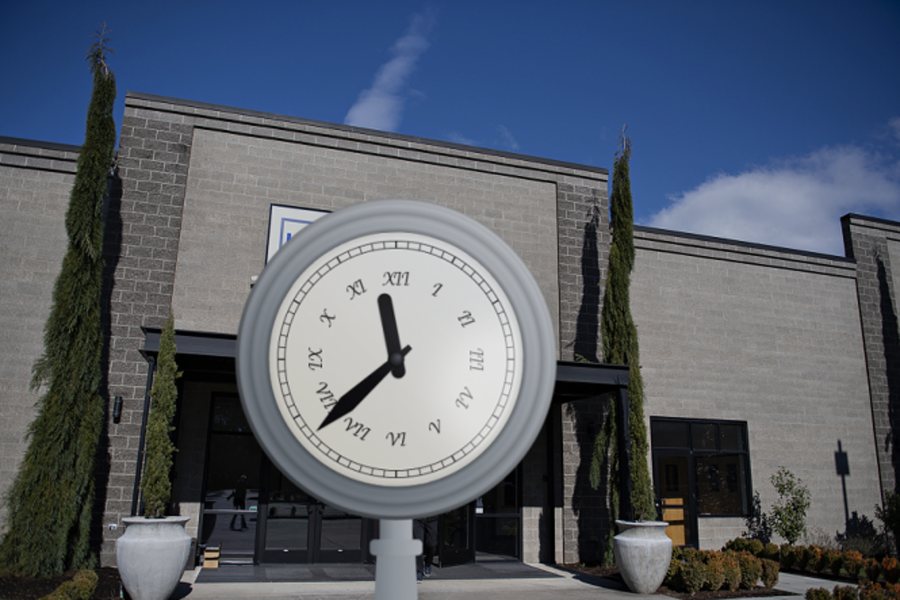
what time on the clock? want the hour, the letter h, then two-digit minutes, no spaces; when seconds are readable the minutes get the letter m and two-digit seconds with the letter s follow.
11h38
